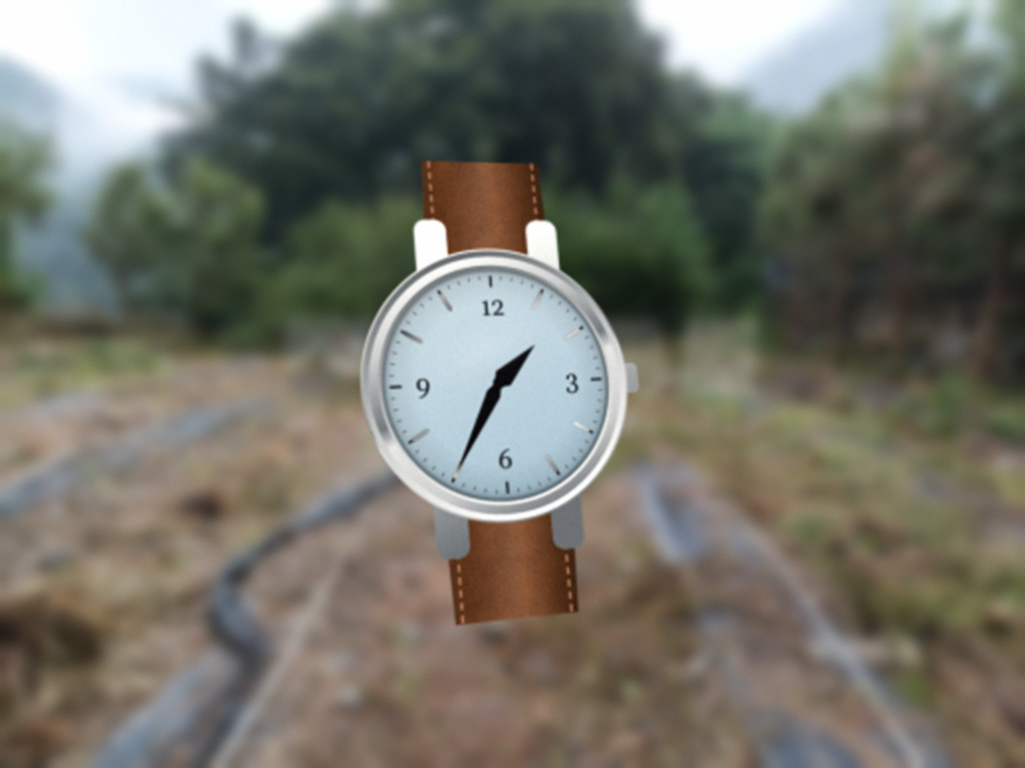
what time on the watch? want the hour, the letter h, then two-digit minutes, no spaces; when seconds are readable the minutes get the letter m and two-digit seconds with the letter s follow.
1h35
